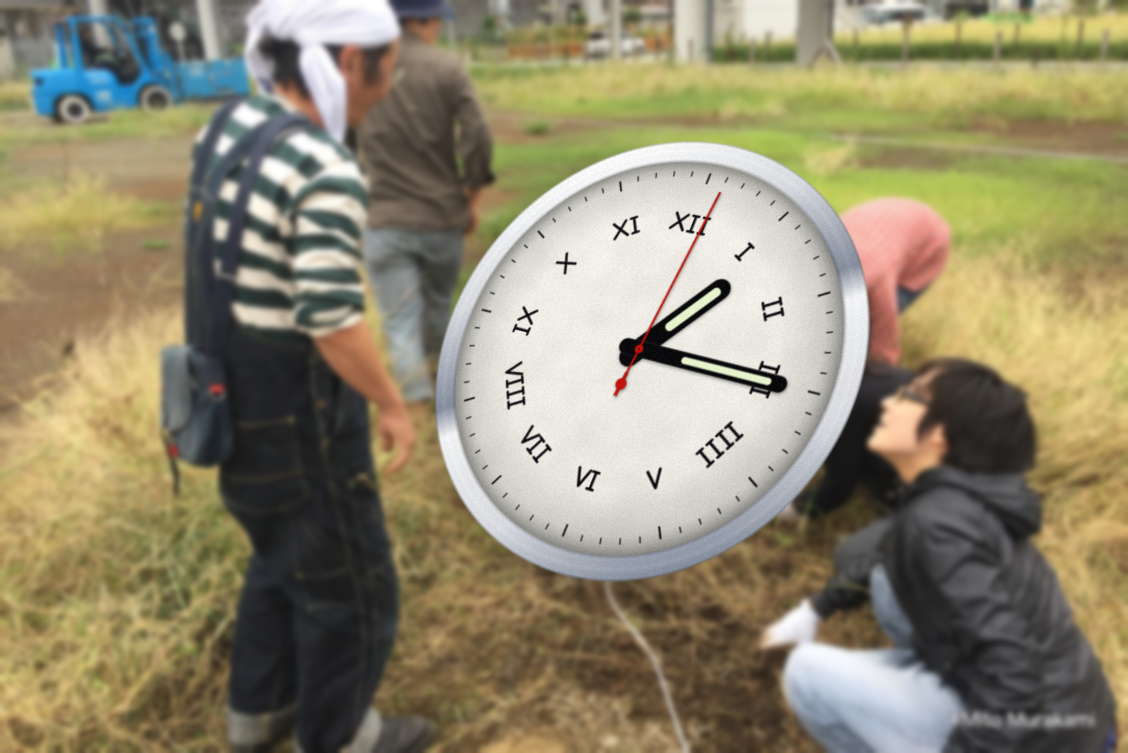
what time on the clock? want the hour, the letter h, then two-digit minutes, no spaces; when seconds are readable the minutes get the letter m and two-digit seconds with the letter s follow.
1h15m01s
